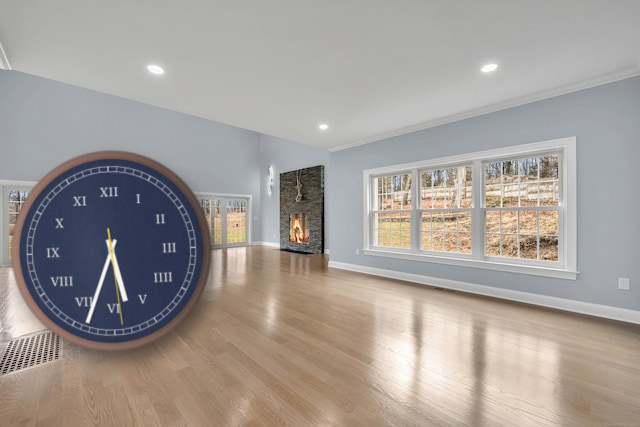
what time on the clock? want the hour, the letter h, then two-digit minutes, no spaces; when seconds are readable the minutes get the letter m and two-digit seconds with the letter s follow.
5h33m29s
